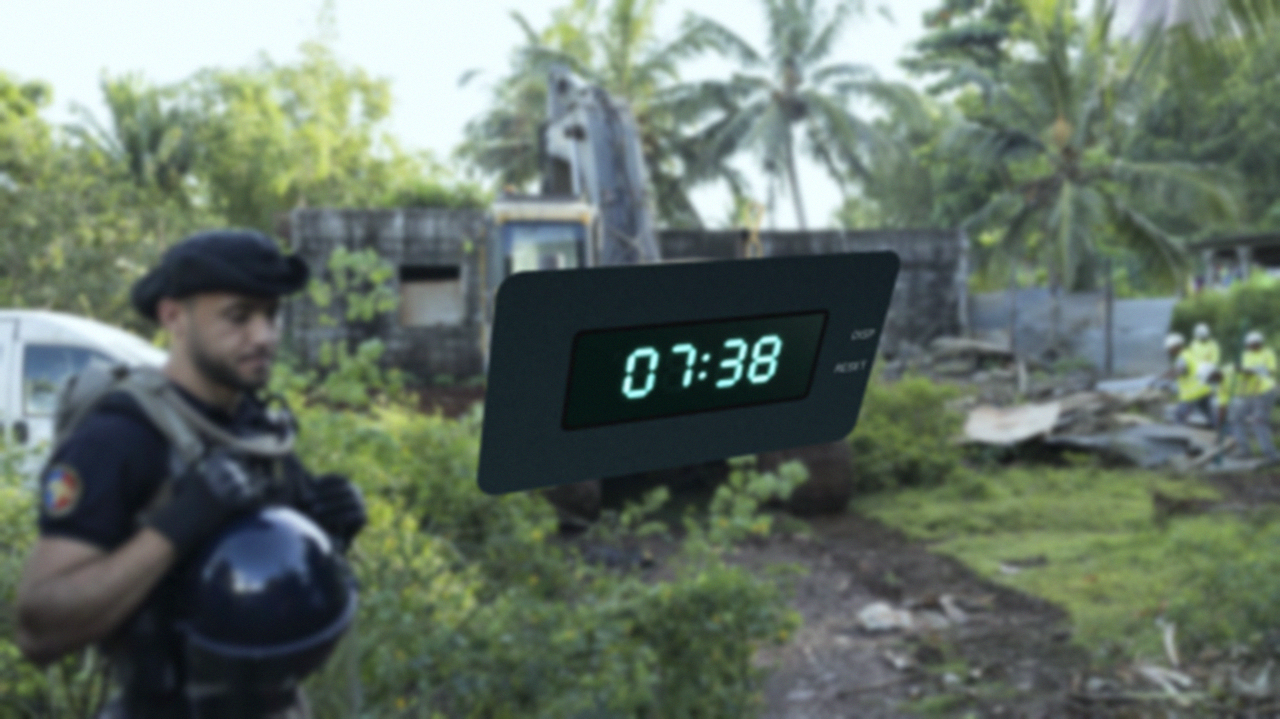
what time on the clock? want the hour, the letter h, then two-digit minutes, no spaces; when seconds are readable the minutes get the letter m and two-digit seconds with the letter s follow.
7h38
